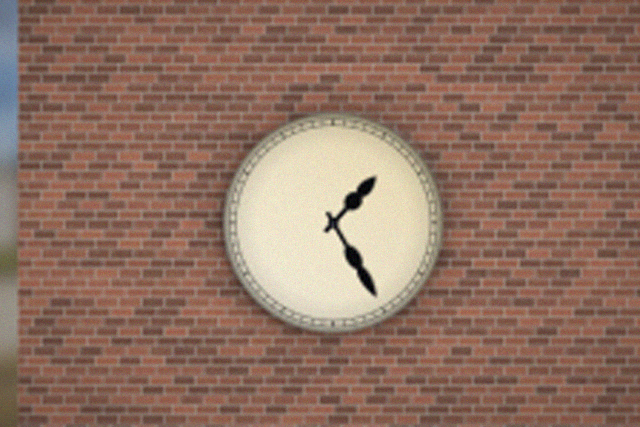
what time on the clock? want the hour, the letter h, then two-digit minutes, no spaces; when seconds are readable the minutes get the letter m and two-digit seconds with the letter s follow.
1h25
